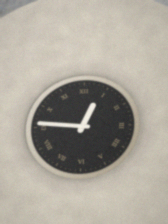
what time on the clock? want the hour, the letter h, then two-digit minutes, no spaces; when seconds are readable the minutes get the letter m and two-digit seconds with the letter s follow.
12h46
